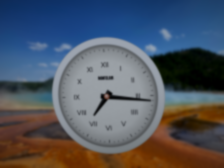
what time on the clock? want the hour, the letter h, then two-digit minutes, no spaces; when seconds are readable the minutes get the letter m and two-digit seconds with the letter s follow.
7h16
